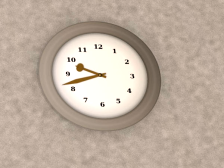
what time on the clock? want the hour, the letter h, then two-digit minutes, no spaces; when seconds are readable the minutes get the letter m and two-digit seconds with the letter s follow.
9h42
